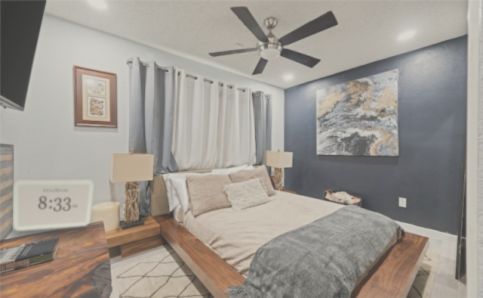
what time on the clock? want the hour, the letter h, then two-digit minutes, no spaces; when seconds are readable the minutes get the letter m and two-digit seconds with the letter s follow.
8h33
